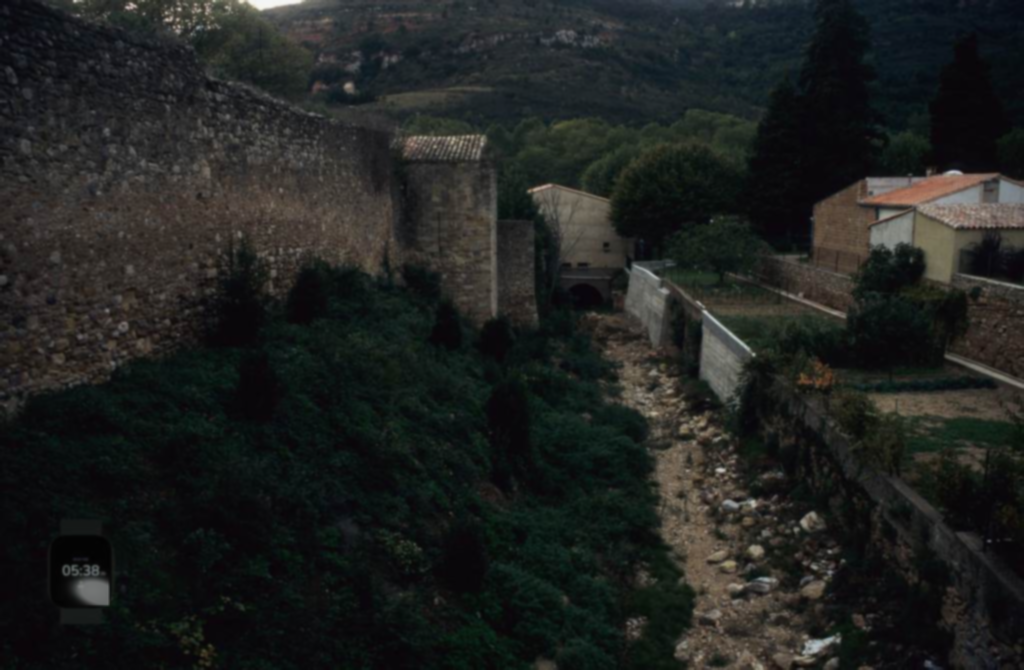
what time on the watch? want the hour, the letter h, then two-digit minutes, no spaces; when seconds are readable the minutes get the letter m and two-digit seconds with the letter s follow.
5h38
